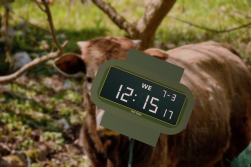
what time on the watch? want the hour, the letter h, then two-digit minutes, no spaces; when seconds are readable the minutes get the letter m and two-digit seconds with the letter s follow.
12h15m17s
